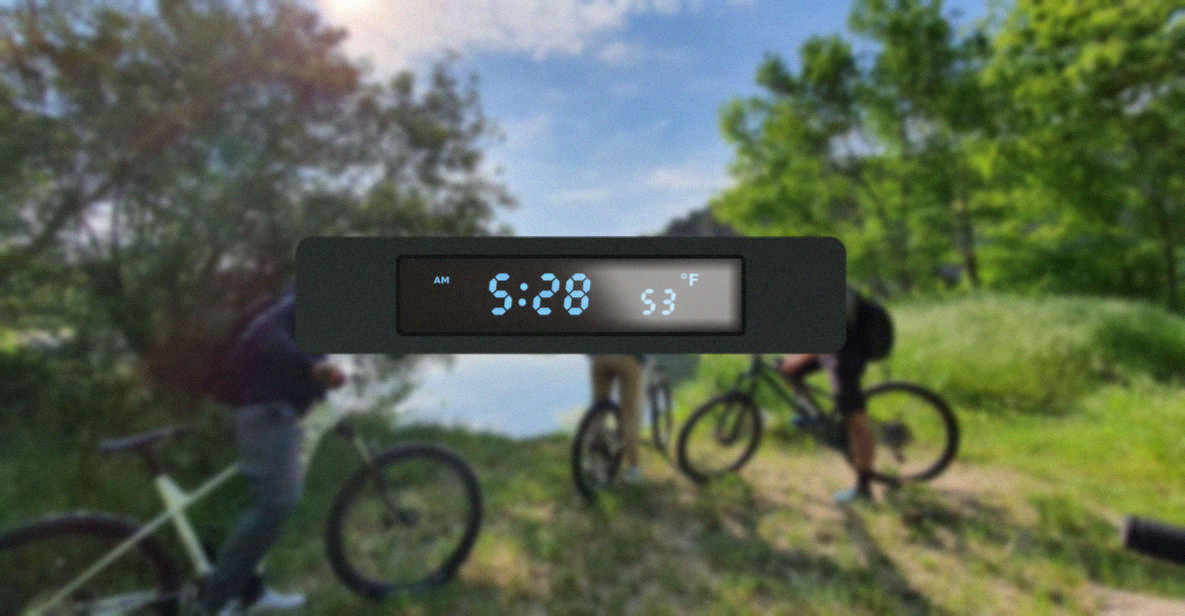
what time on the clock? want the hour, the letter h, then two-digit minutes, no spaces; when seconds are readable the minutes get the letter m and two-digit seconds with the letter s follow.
5h28
